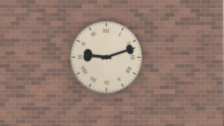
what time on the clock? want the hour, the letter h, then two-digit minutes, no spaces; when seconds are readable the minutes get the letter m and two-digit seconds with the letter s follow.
9h12
